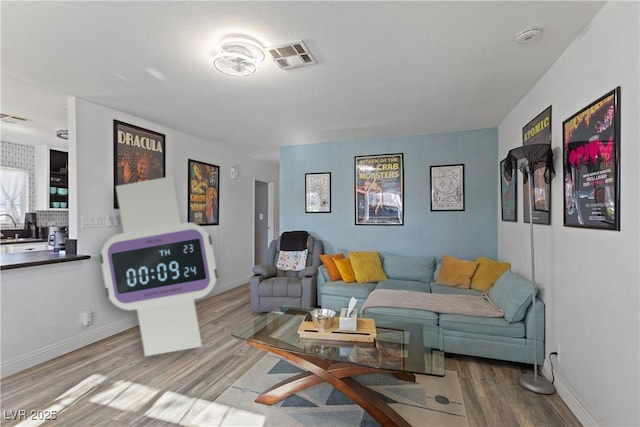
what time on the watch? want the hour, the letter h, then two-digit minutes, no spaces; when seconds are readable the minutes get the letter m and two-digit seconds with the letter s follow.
0h09m24s
